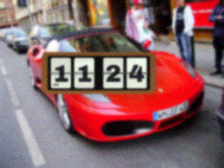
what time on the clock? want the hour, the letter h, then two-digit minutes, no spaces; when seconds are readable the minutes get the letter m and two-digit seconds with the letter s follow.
11h24
